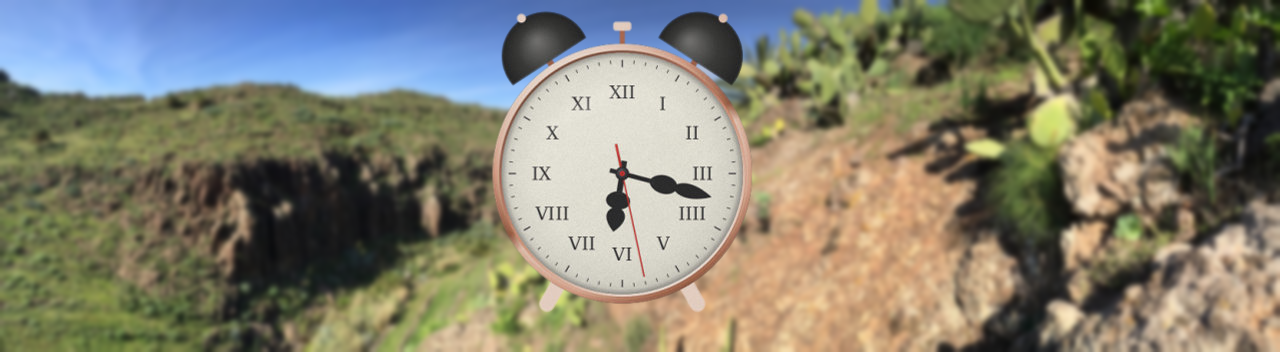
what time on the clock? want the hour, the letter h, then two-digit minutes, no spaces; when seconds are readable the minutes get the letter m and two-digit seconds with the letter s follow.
6h17m28s
